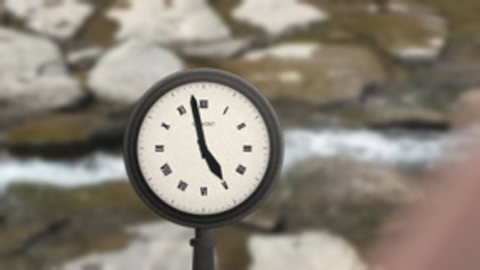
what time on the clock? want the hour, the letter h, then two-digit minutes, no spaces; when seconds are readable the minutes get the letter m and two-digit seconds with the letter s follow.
4h58
